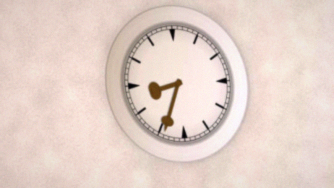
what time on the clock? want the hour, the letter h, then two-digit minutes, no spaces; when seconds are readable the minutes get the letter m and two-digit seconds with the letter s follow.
8h34
